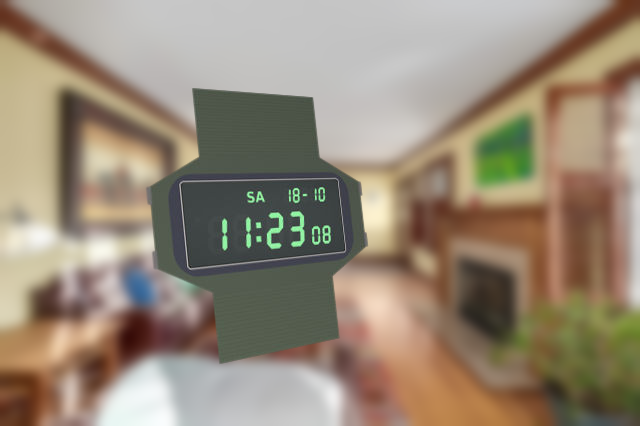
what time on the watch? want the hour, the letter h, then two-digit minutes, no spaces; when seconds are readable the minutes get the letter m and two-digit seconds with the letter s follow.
11h23m08s
